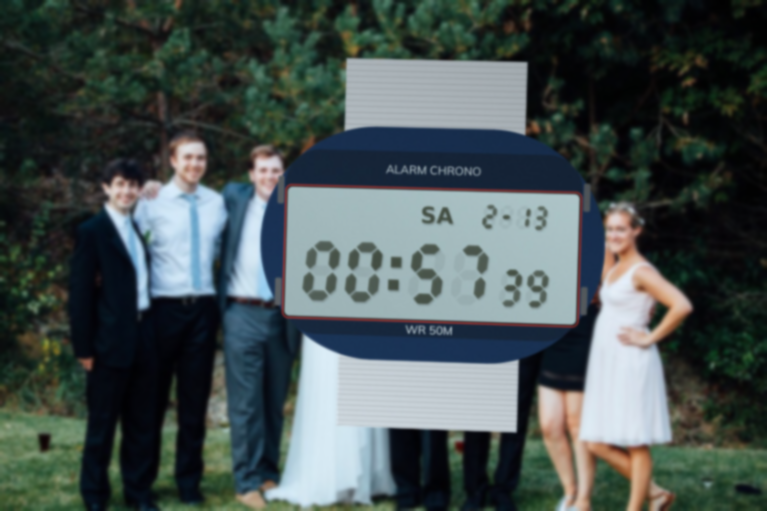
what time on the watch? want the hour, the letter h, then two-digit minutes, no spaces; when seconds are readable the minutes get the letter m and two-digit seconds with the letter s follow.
0h57m39s
